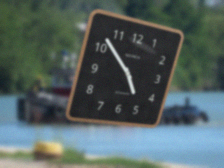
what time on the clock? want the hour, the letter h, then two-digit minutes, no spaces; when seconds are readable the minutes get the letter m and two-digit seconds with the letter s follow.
4h52
